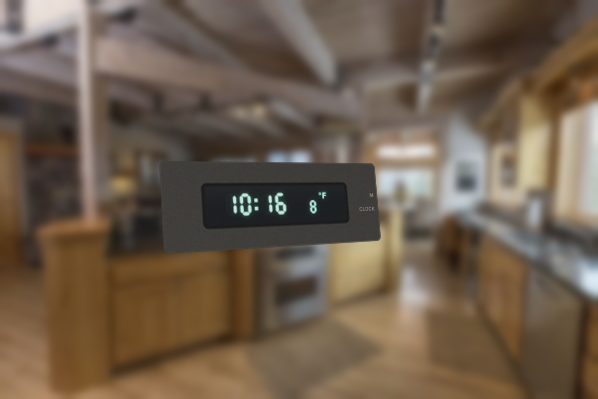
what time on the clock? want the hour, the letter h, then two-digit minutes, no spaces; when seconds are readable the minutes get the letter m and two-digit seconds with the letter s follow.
10h16
